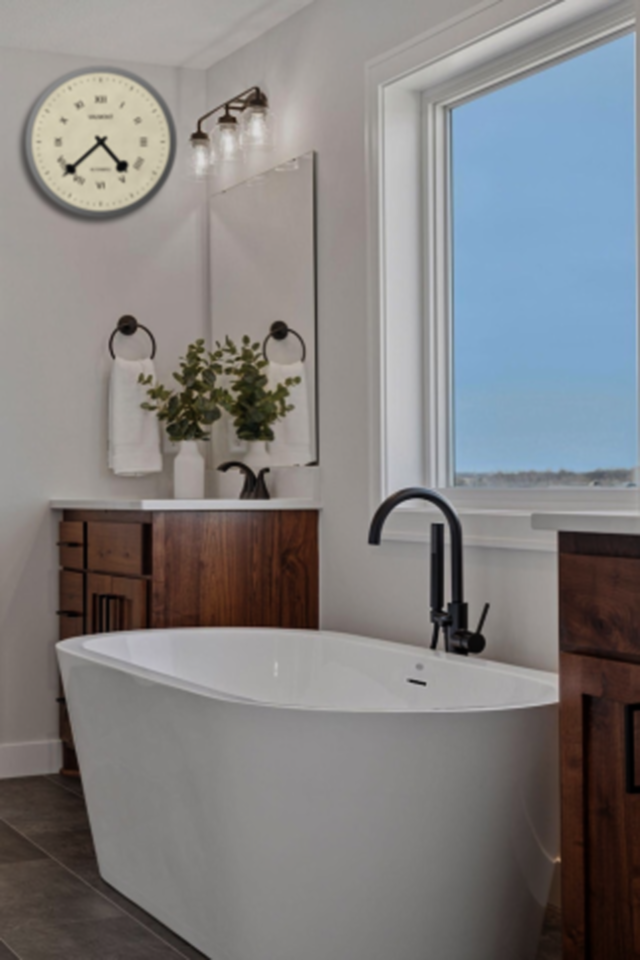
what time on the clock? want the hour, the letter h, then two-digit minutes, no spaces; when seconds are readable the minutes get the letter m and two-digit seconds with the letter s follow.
4h38
